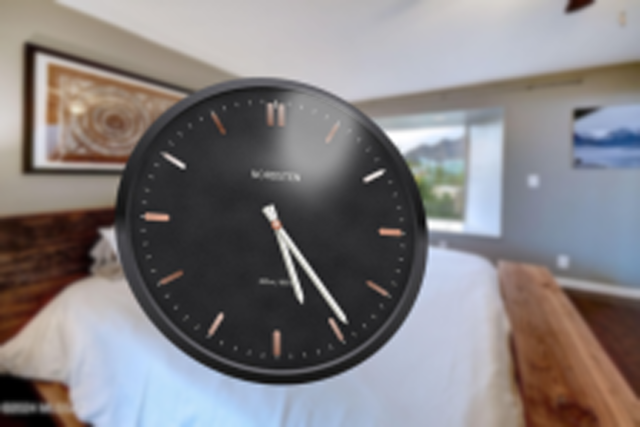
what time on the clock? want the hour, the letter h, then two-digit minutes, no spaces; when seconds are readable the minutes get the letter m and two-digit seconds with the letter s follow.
5h24
